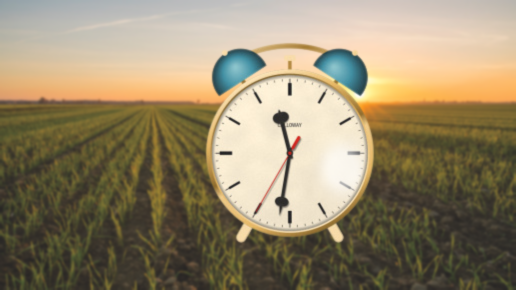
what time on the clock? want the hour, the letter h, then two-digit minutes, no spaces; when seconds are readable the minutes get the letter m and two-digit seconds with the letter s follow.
11h31m35s
